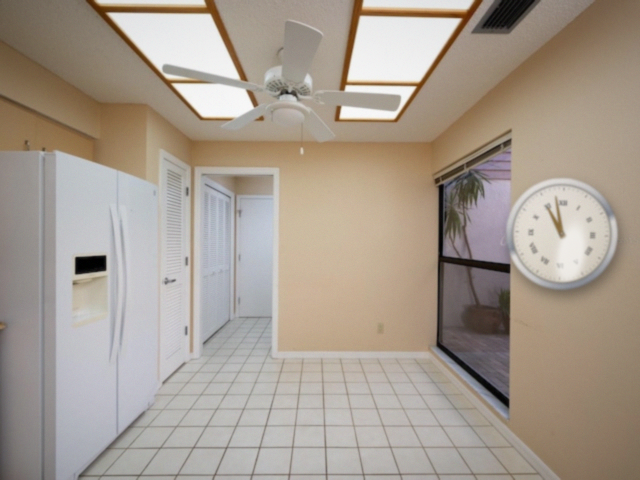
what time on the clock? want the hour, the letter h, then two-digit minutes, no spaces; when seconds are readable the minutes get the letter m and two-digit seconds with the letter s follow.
10h58
